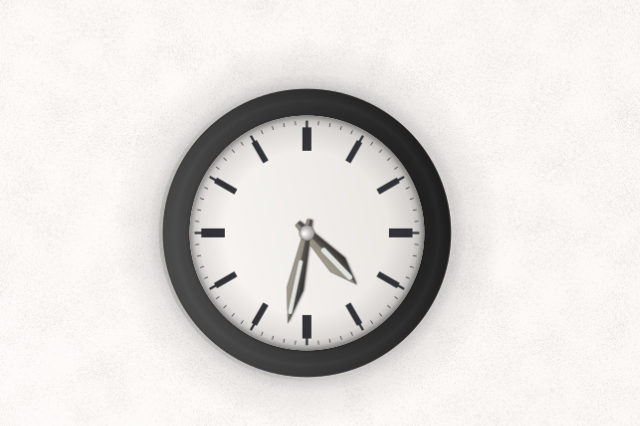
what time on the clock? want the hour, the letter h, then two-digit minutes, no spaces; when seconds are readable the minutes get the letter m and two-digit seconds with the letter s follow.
4h32
